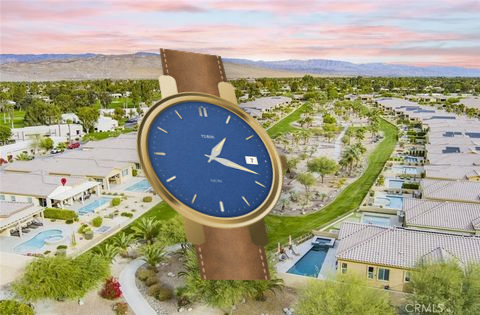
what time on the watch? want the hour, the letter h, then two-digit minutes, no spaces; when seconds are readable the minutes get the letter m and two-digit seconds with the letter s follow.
1h18
